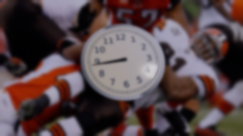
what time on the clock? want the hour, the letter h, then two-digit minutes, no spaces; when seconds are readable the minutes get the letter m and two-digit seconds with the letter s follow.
8h44
